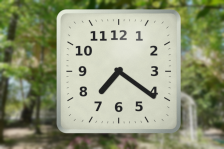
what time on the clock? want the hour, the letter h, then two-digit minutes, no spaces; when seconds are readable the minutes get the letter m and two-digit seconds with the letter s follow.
7h21
